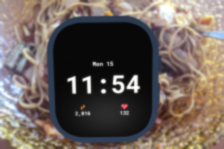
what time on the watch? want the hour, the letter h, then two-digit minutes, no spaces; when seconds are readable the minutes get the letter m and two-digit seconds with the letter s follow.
11h54
